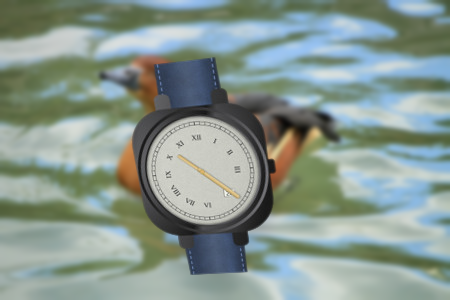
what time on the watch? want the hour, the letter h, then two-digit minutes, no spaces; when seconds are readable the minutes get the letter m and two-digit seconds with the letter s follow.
10h22
